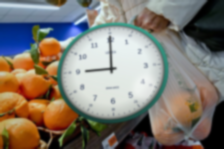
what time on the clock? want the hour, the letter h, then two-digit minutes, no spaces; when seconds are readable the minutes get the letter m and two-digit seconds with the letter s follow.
9h00
